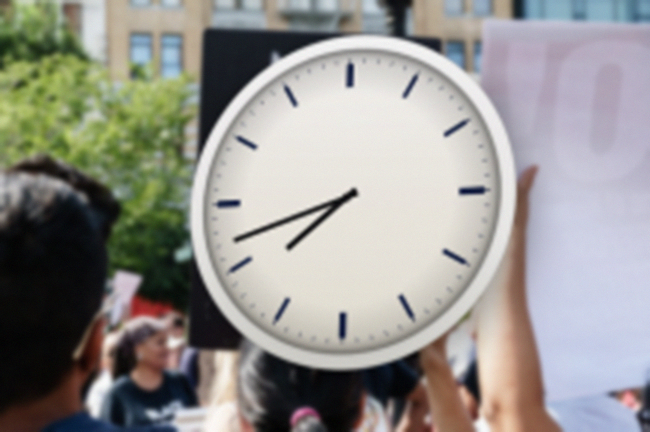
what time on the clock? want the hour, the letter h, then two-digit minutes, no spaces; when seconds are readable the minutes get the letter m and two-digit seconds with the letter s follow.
7h42
